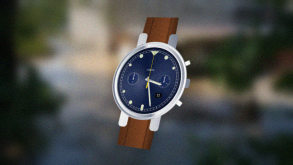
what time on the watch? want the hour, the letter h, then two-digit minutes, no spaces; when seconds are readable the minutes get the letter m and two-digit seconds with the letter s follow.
3h27
